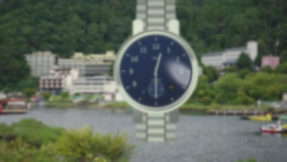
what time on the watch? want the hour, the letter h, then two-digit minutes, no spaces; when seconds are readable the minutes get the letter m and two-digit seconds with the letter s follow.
12h30
